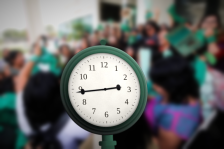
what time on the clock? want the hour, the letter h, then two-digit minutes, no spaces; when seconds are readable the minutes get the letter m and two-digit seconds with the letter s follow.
2h44
